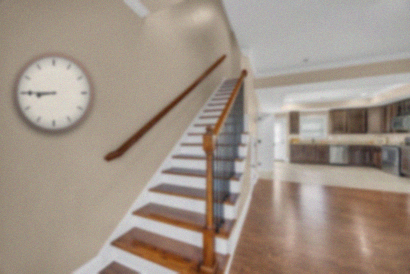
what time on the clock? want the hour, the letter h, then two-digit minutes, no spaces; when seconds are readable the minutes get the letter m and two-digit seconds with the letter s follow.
8h45
